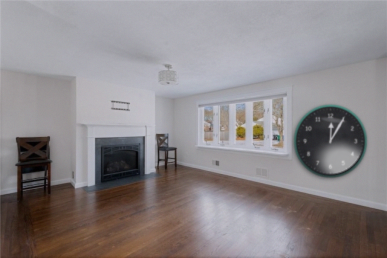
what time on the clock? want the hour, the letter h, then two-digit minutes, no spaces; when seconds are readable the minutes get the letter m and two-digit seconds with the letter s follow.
12h05
